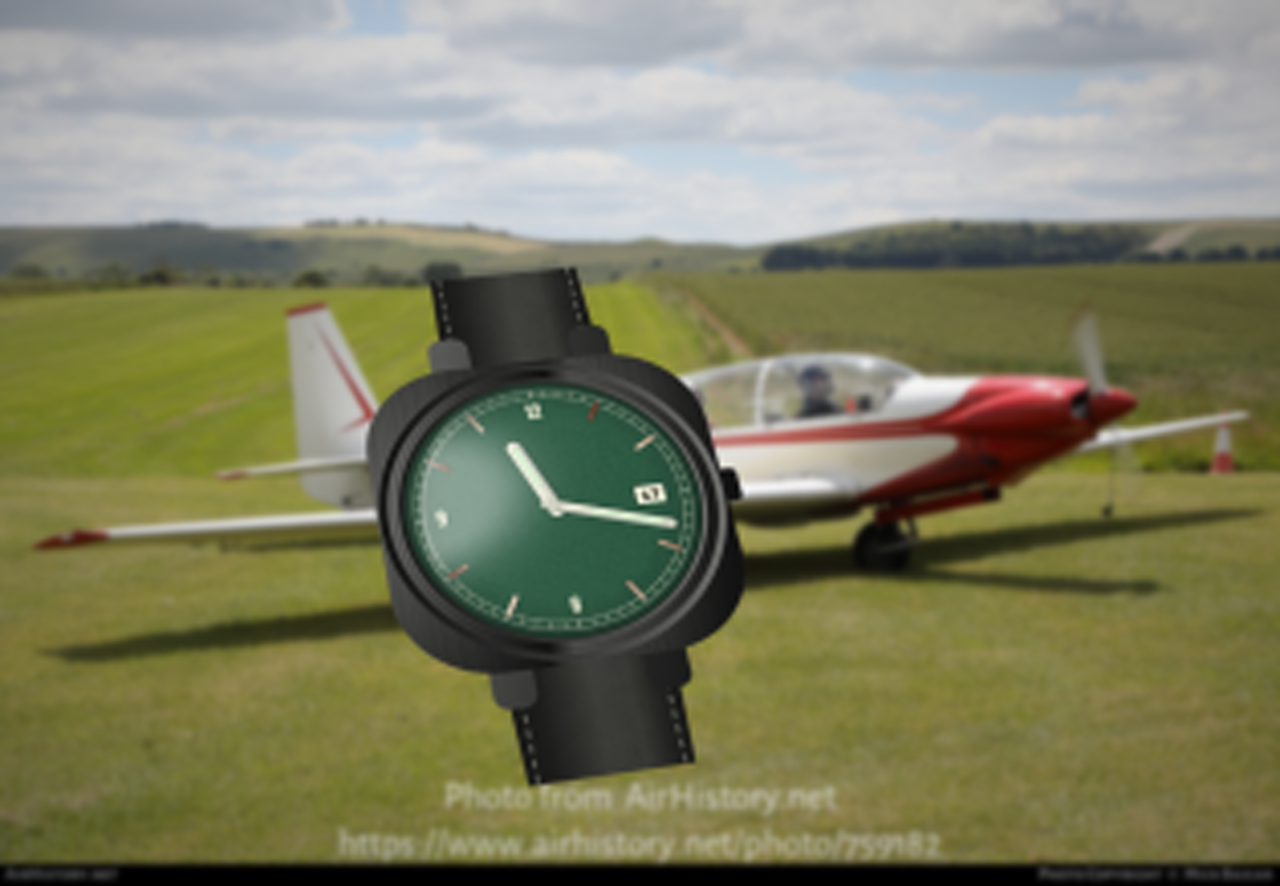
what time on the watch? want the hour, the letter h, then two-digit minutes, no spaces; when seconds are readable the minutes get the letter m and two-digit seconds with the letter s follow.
11h18
